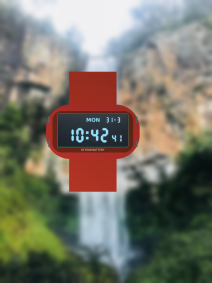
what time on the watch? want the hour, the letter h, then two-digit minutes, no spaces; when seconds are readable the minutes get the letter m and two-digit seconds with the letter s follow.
10h42m41s
